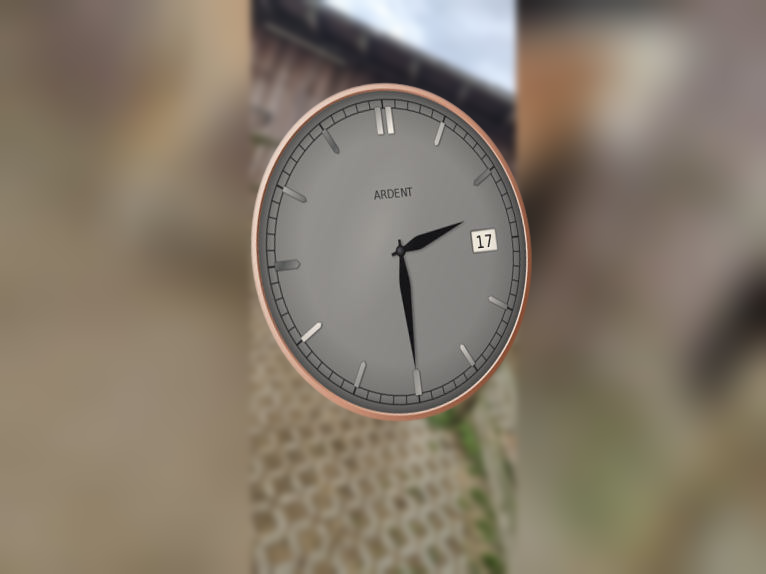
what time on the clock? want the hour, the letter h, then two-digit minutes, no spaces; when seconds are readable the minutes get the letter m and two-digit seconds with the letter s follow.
2h30
